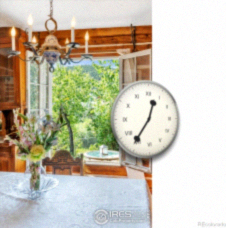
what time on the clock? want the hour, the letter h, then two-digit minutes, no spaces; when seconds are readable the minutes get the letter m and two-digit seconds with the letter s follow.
12h36
